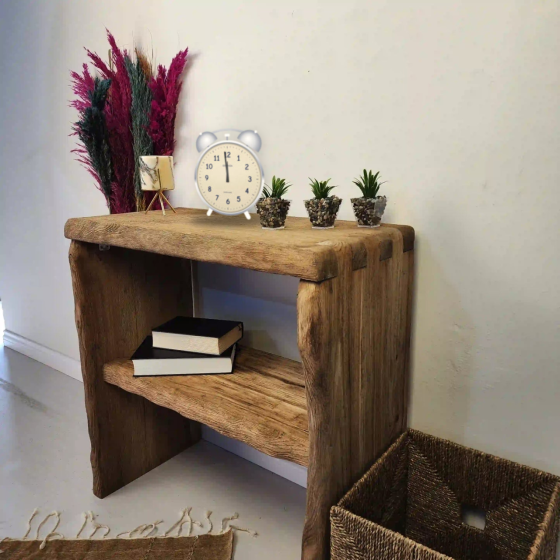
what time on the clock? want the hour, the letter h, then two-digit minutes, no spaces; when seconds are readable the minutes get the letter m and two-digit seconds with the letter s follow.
11h59
